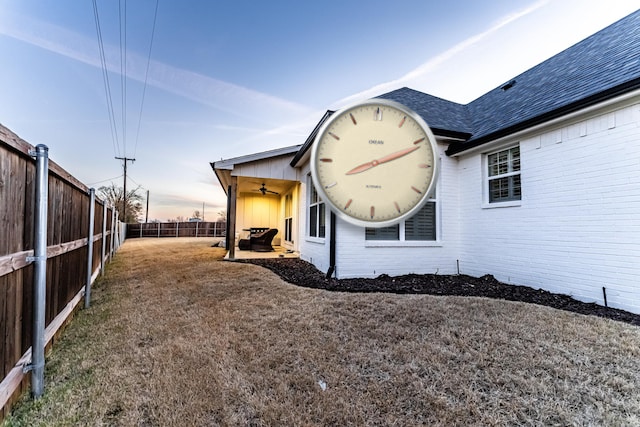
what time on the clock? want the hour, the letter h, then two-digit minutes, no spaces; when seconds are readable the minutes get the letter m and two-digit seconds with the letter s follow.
8h11
